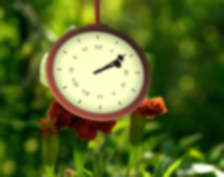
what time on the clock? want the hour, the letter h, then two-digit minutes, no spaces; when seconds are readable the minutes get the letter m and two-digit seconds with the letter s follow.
2h09
